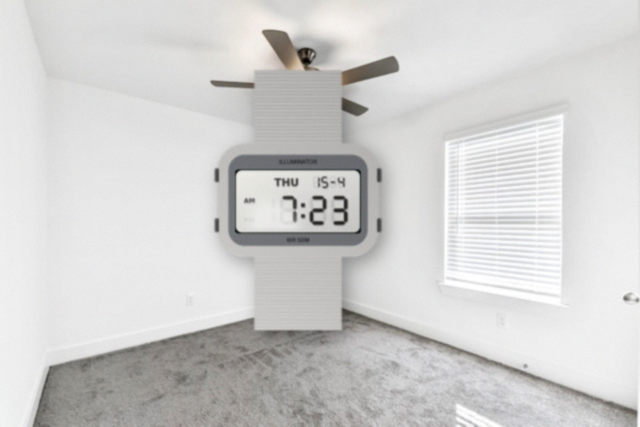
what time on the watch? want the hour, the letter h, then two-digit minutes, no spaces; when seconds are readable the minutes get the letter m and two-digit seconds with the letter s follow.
7h23
